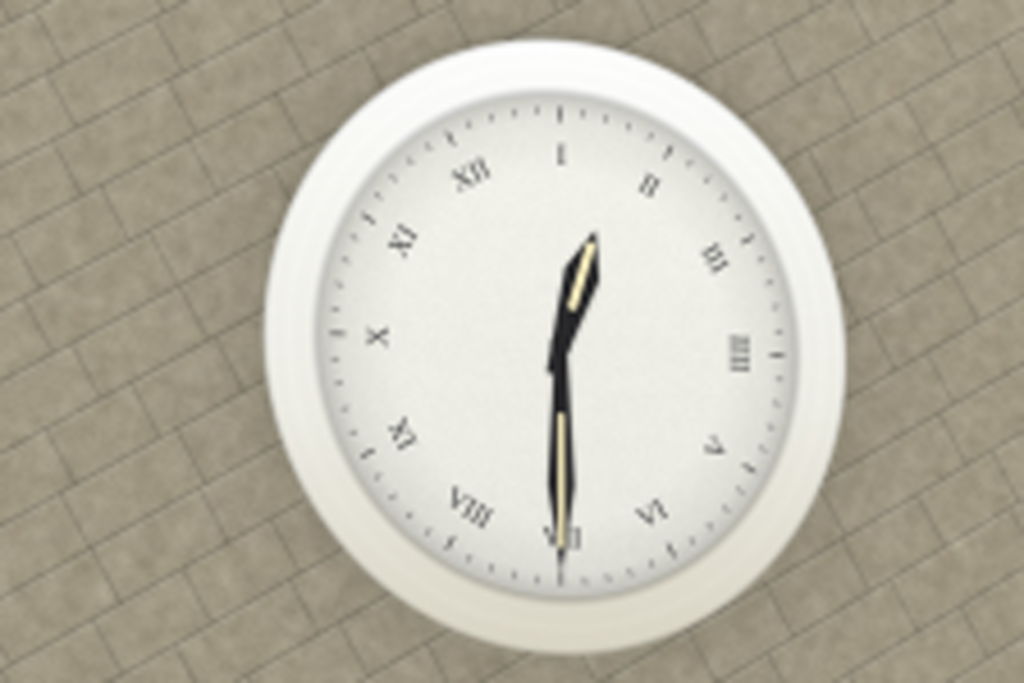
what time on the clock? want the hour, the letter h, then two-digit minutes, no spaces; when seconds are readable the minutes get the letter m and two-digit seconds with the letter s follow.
1h35
